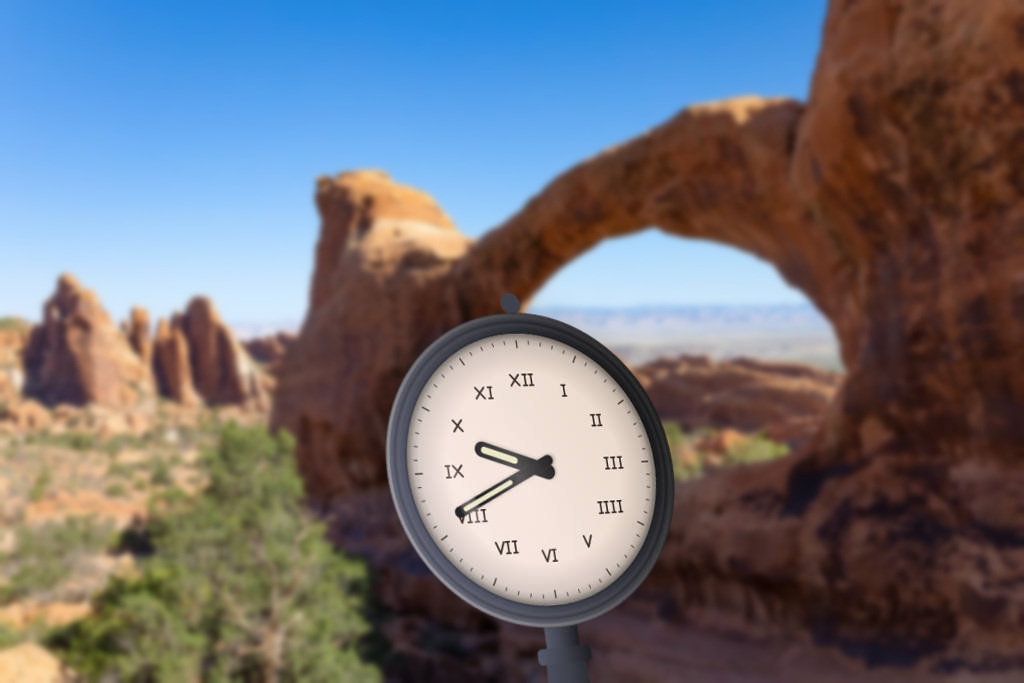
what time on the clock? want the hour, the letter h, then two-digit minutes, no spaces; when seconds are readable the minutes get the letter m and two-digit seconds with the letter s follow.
9h41
